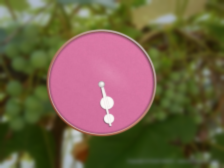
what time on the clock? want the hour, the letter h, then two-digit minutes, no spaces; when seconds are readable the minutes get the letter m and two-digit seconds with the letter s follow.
5h28
